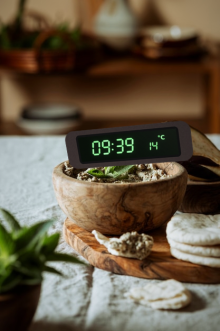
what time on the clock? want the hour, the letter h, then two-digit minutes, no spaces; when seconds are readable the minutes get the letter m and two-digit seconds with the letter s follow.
9h39
